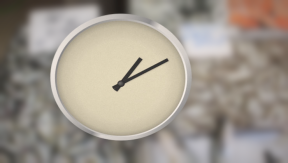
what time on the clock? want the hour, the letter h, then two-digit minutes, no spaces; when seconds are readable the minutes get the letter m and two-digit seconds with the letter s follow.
1h10
